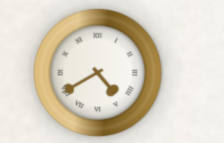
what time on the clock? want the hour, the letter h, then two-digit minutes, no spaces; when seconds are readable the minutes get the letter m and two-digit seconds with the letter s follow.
4h40
